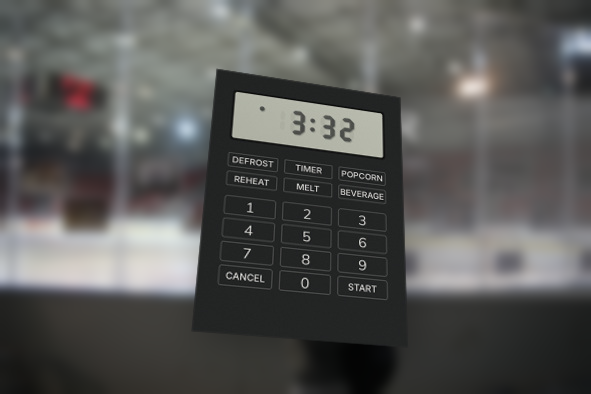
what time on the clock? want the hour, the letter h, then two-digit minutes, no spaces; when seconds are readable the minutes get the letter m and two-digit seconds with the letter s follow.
3h32
